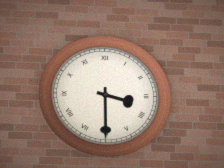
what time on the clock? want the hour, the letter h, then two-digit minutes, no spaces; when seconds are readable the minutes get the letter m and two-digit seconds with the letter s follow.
3h30
